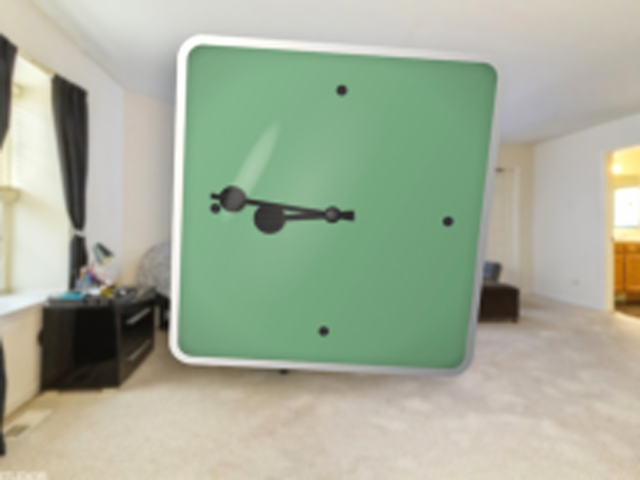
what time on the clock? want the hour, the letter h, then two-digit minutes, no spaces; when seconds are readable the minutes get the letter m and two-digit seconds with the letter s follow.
8h46
